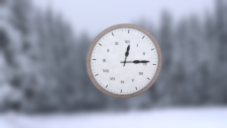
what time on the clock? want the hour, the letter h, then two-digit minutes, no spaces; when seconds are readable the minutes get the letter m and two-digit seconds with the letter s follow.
12h14
